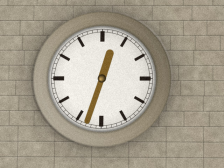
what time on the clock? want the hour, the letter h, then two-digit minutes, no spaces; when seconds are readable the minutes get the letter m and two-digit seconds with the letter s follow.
12h33
